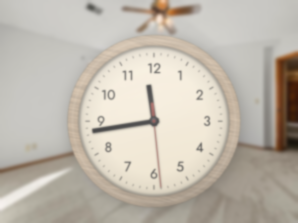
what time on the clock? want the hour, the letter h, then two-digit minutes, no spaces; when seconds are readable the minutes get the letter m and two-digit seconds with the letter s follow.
11h43m29s
